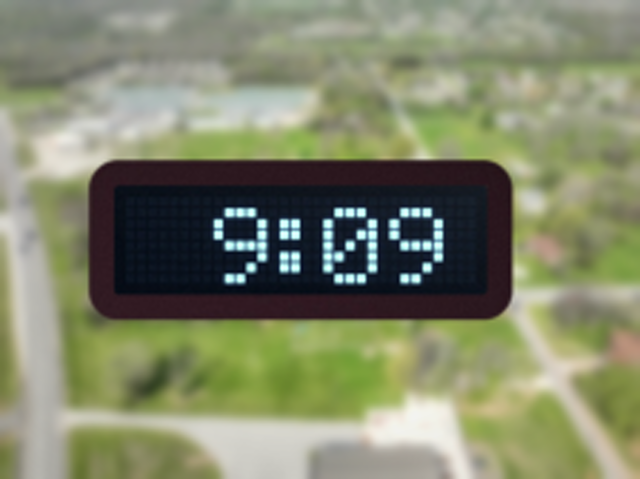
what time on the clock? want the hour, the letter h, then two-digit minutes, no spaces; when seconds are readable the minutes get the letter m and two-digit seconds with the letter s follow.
9h09
